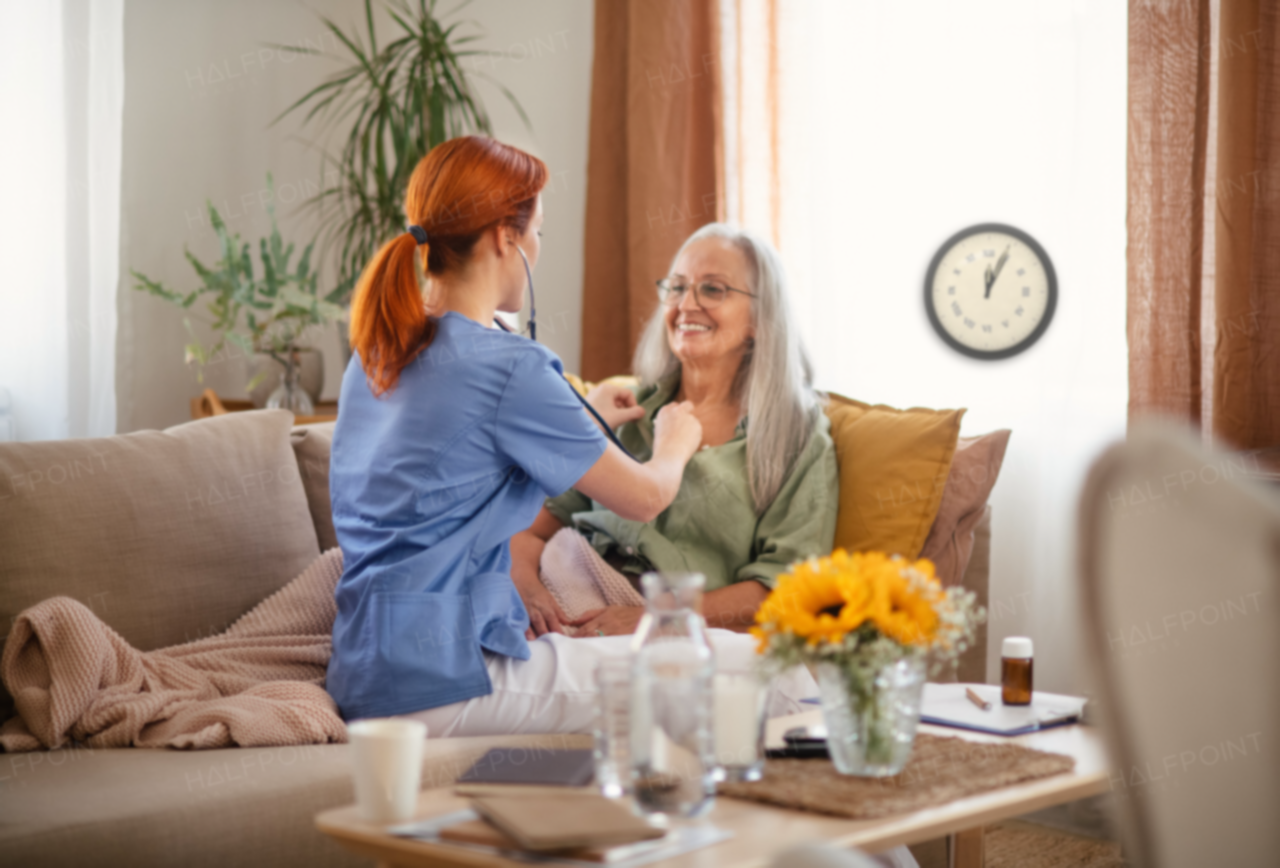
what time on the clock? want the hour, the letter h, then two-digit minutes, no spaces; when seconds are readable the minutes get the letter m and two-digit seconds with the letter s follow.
12h04
